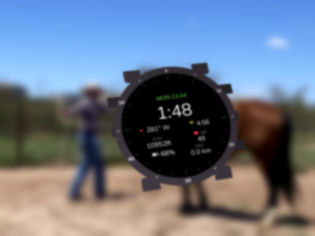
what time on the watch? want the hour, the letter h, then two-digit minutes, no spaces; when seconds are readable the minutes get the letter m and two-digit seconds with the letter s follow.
1h48
